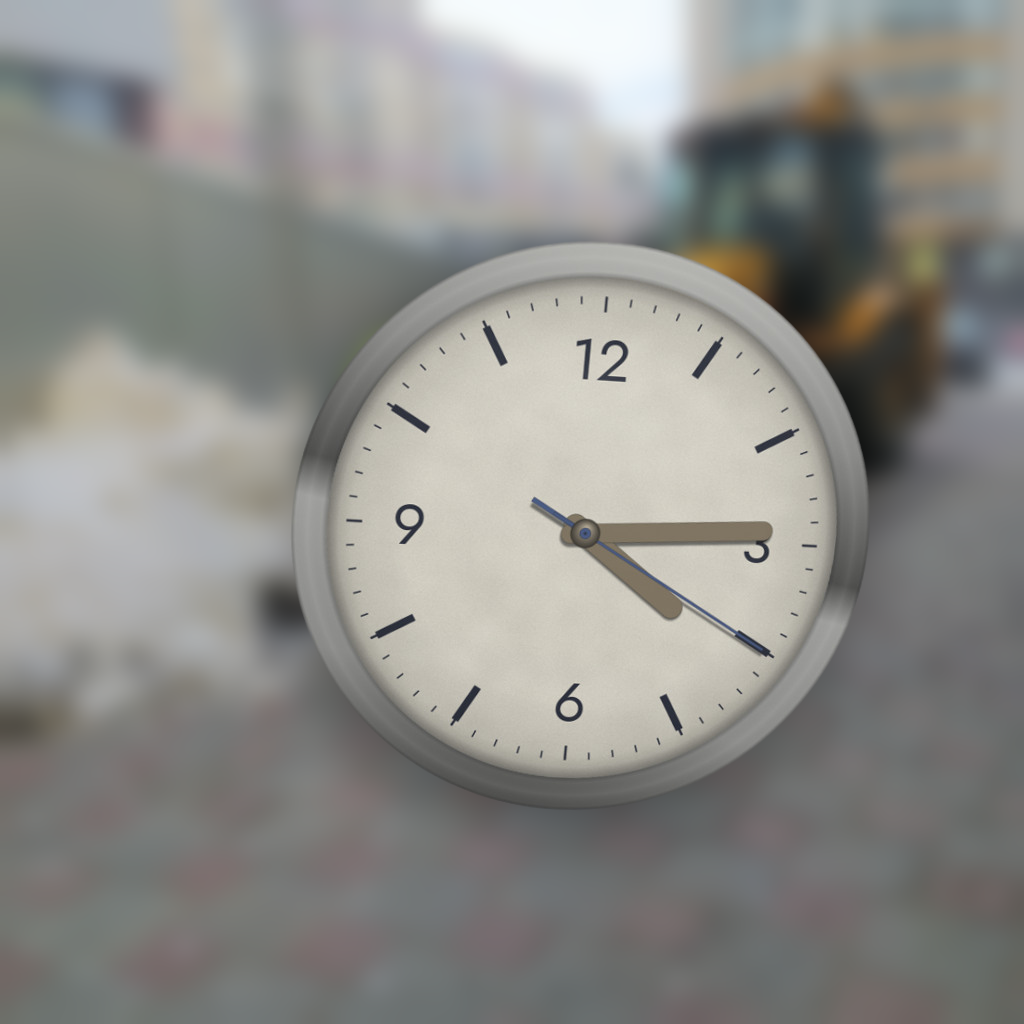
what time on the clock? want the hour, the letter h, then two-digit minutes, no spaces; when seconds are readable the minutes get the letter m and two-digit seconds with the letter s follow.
4h14m20s
